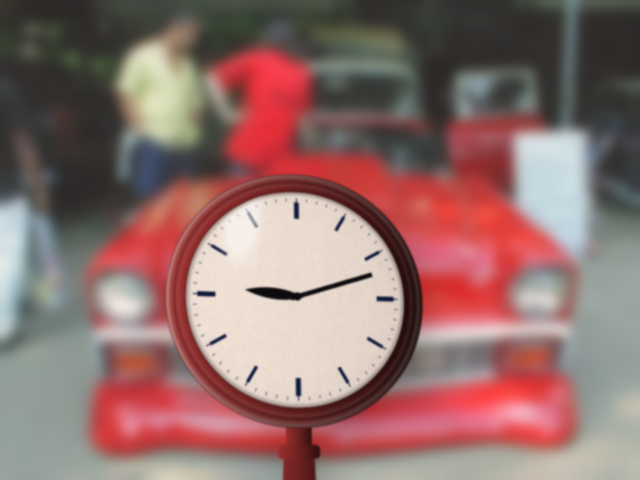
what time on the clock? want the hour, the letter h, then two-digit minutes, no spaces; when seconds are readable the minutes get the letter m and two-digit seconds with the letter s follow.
9h12
